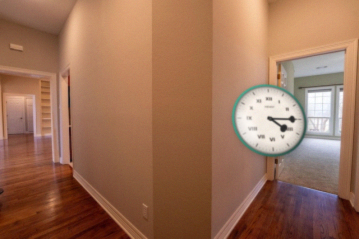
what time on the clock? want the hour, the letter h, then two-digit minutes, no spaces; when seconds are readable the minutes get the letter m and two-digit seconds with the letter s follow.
4h15
